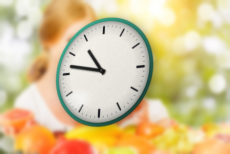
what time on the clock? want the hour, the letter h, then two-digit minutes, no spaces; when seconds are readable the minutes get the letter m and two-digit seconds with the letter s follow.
10h47
